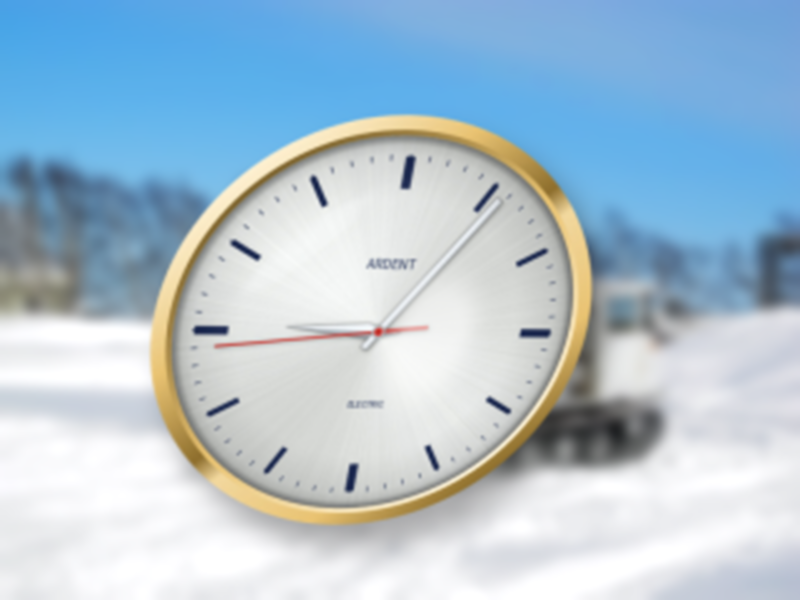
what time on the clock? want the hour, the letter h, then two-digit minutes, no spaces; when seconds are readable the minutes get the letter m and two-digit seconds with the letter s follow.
9h05m44s
